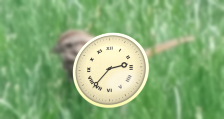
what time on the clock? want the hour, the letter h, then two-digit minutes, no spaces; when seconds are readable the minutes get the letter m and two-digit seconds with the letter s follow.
2h37
